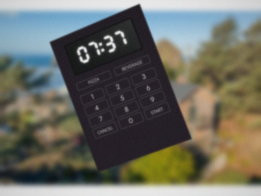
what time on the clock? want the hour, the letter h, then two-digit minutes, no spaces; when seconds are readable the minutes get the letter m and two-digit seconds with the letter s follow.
7h37
